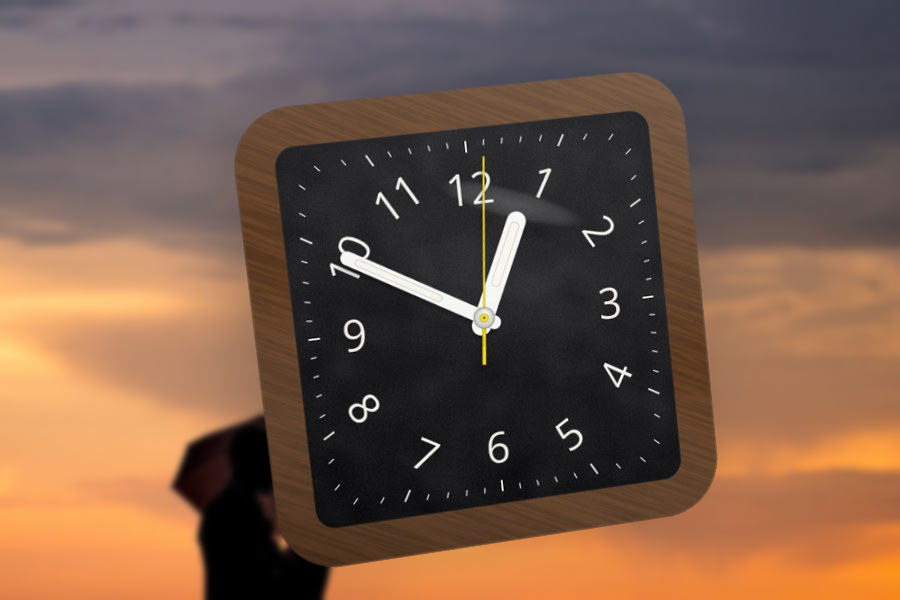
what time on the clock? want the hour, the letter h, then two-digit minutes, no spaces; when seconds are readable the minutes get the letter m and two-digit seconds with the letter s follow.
12h50m01s
